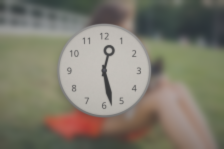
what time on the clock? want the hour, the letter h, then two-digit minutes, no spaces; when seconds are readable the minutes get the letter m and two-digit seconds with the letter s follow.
12h28
